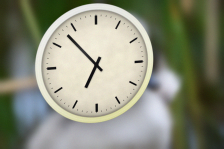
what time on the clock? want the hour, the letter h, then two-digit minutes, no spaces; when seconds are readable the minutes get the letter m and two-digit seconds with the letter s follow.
6h53
